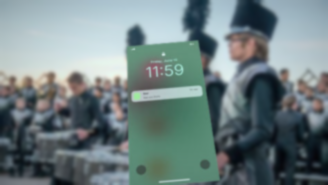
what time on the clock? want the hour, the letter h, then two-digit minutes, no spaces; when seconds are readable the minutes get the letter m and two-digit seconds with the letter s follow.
11h59
